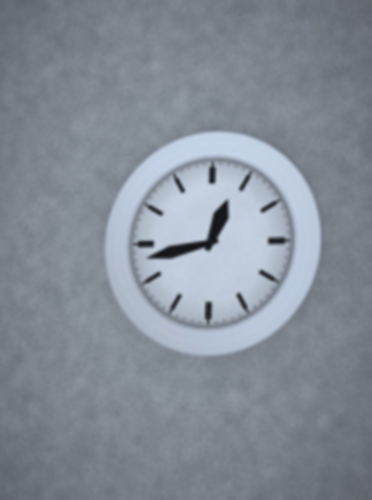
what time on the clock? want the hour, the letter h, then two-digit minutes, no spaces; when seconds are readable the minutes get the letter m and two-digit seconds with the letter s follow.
12h43
